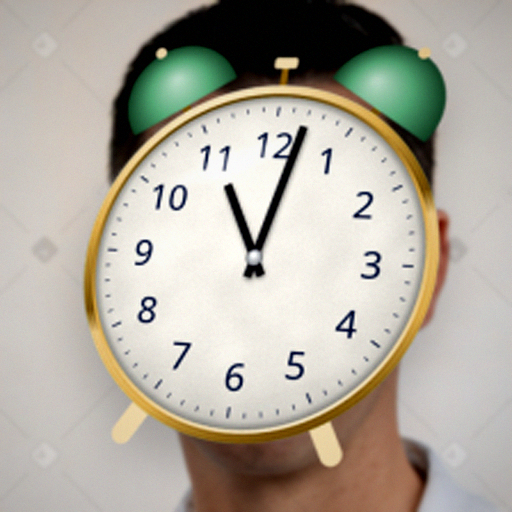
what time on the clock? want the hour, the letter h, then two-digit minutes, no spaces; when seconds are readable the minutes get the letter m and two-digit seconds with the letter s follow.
11h02
